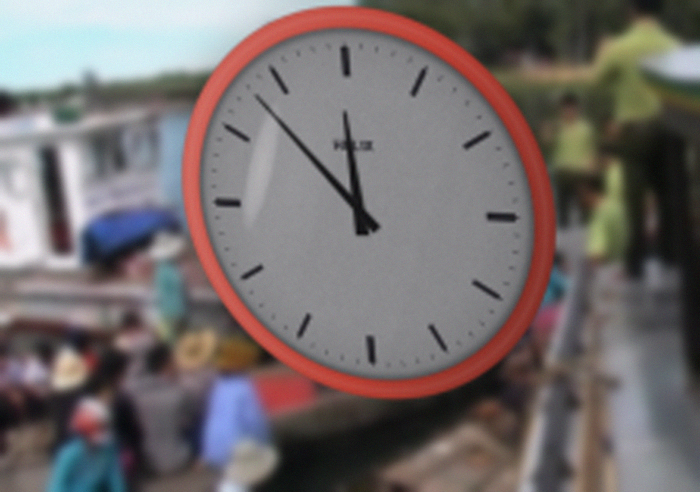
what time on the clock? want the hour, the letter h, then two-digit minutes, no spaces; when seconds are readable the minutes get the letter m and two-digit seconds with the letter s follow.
11h53
